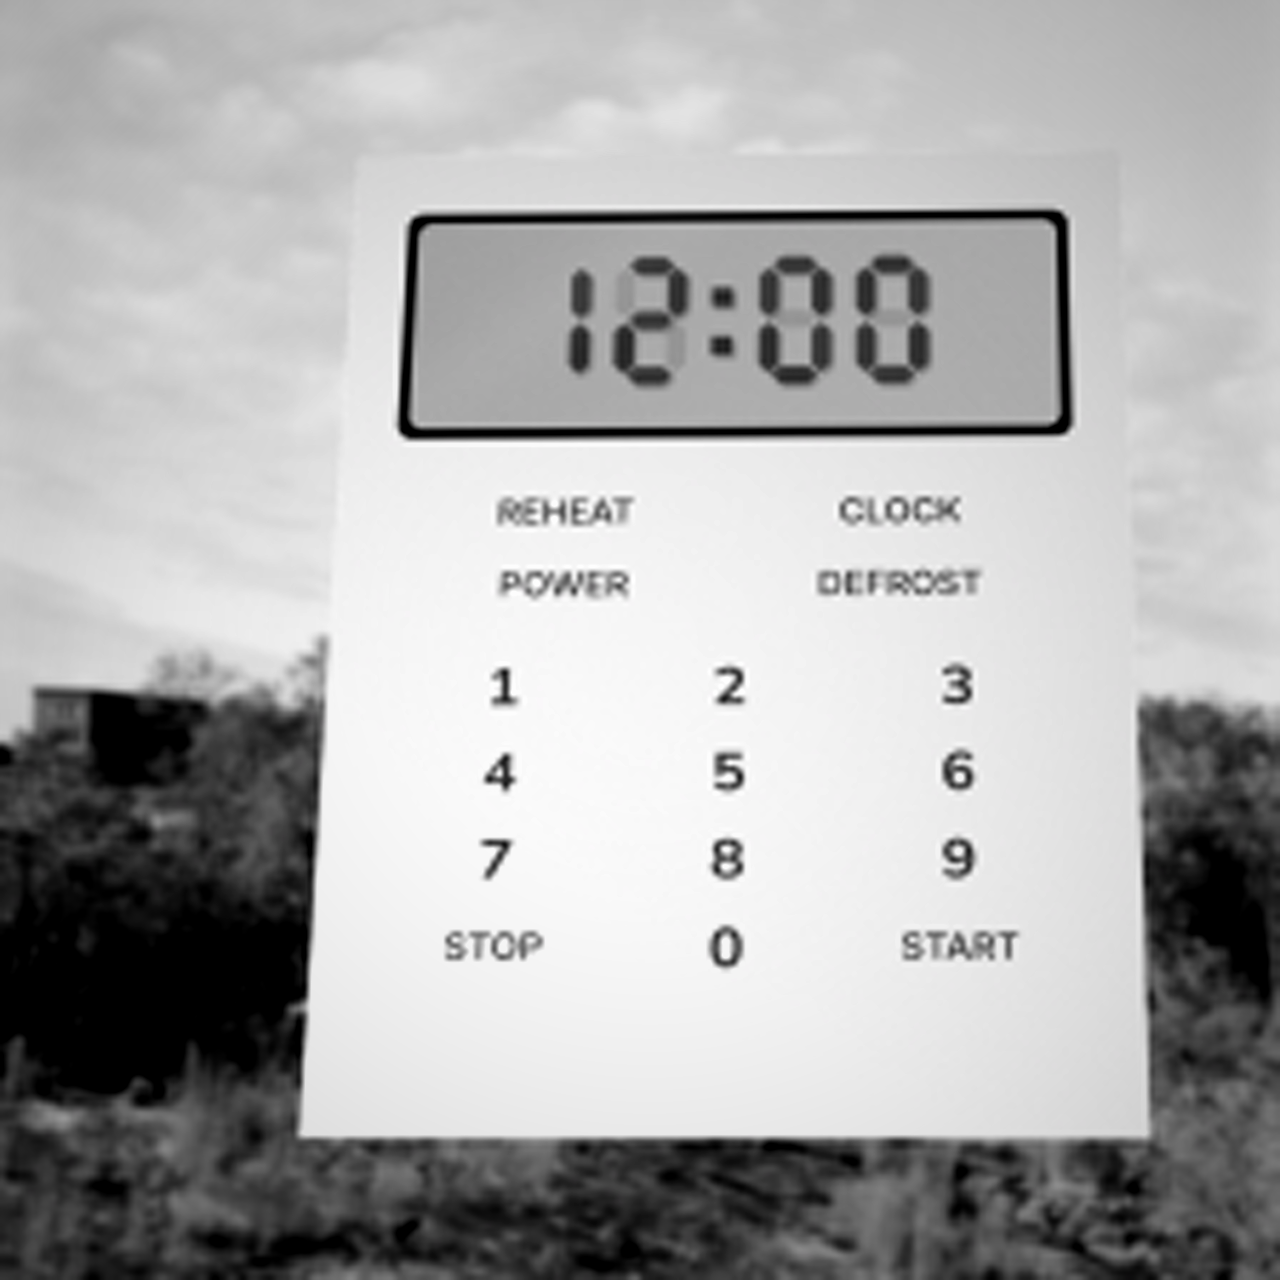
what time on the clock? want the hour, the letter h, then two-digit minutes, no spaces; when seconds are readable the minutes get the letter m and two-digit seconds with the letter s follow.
12h00
